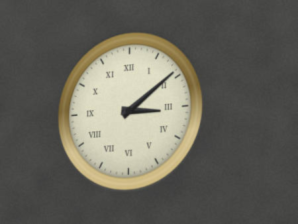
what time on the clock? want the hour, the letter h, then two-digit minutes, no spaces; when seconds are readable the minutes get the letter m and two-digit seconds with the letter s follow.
3h09
